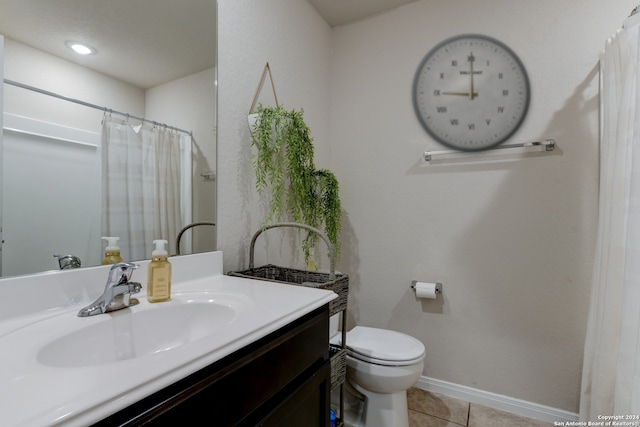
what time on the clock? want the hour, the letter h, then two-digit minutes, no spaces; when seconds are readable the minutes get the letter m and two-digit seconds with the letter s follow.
9h00
